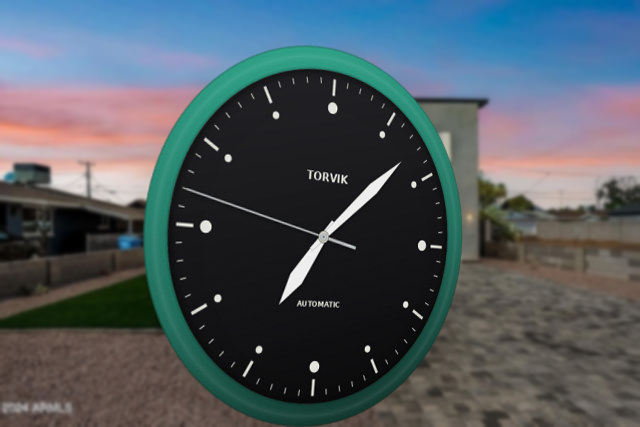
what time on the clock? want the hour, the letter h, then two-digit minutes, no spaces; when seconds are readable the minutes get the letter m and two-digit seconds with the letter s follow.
7h07m47s
